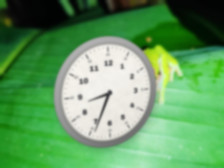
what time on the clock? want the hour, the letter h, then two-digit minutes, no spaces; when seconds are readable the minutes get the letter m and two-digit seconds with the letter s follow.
8h34
